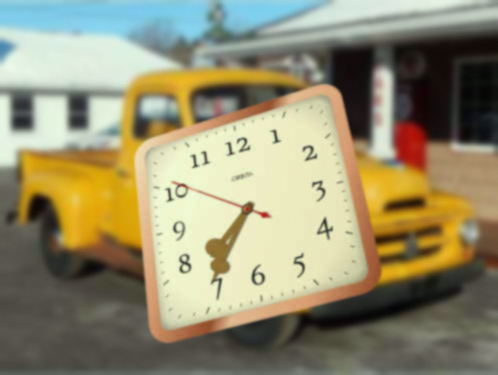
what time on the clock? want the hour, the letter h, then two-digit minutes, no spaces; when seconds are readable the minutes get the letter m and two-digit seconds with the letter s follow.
7h35m51s
